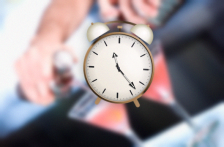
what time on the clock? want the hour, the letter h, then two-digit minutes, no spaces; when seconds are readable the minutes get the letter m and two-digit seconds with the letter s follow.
11h23
